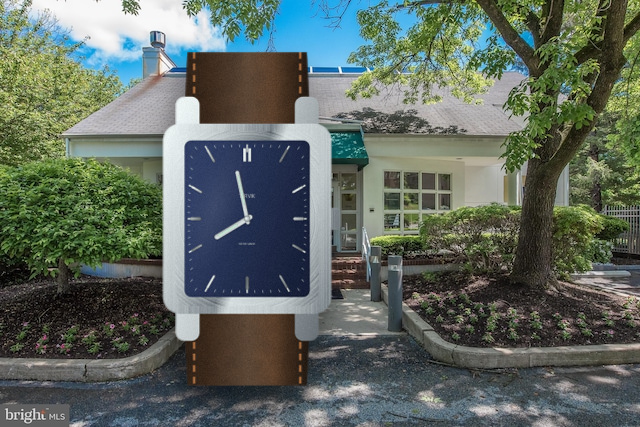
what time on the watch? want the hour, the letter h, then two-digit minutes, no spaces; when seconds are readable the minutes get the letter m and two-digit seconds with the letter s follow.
7h58
